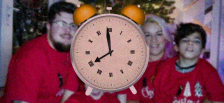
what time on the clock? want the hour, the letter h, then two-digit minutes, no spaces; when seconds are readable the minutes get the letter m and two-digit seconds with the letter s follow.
7h59
